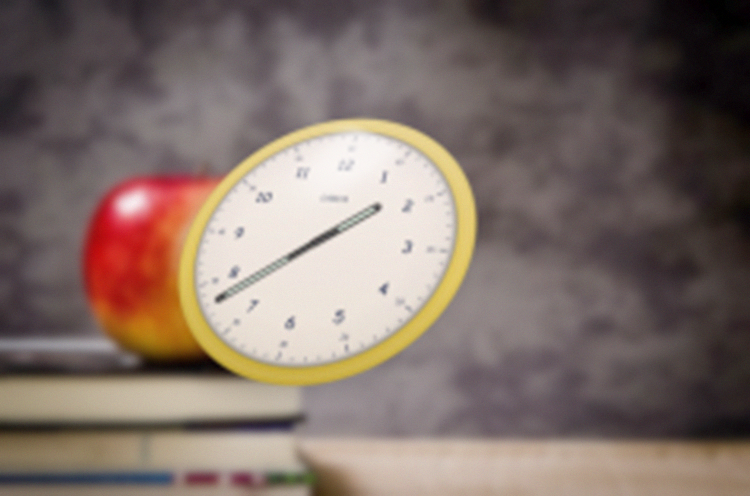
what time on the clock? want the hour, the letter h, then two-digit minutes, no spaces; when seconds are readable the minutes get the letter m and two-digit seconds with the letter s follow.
1h38
